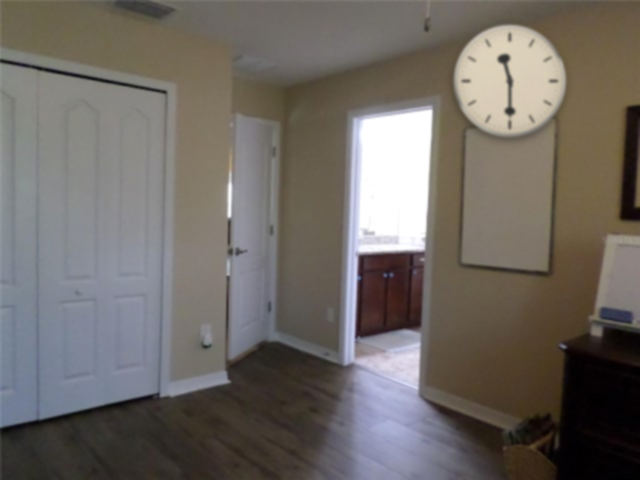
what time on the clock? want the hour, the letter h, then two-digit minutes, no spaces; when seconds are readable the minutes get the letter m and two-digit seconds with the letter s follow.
11h30
